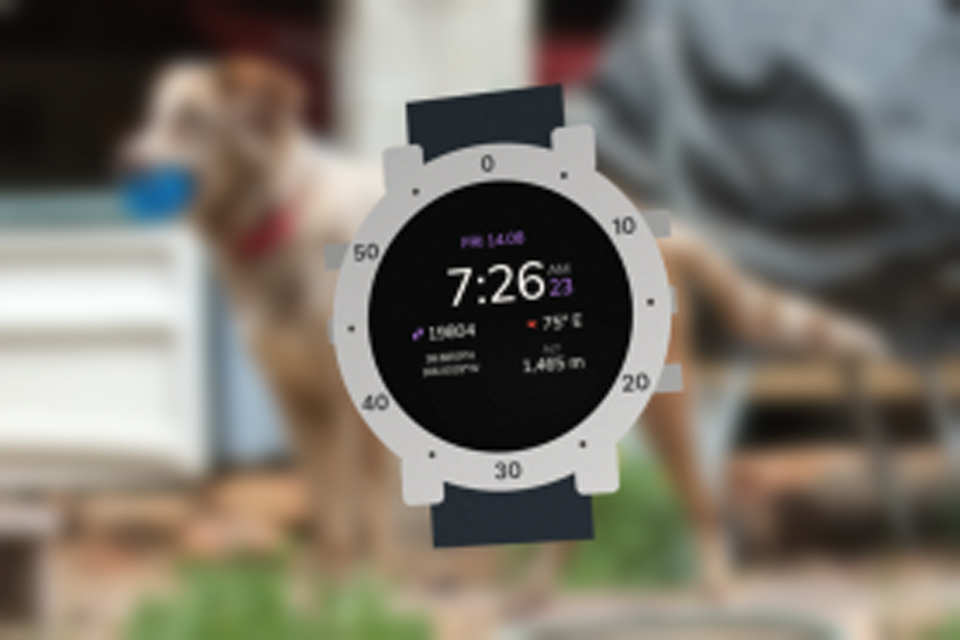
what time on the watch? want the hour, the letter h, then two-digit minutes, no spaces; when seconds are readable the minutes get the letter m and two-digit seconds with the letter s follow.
7h26
